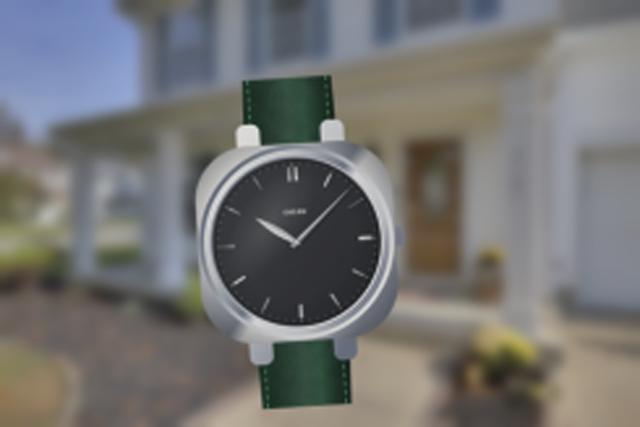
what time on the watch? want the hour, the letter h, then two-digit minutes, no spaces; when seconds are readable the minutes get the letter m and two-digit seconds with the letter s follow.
10h08
